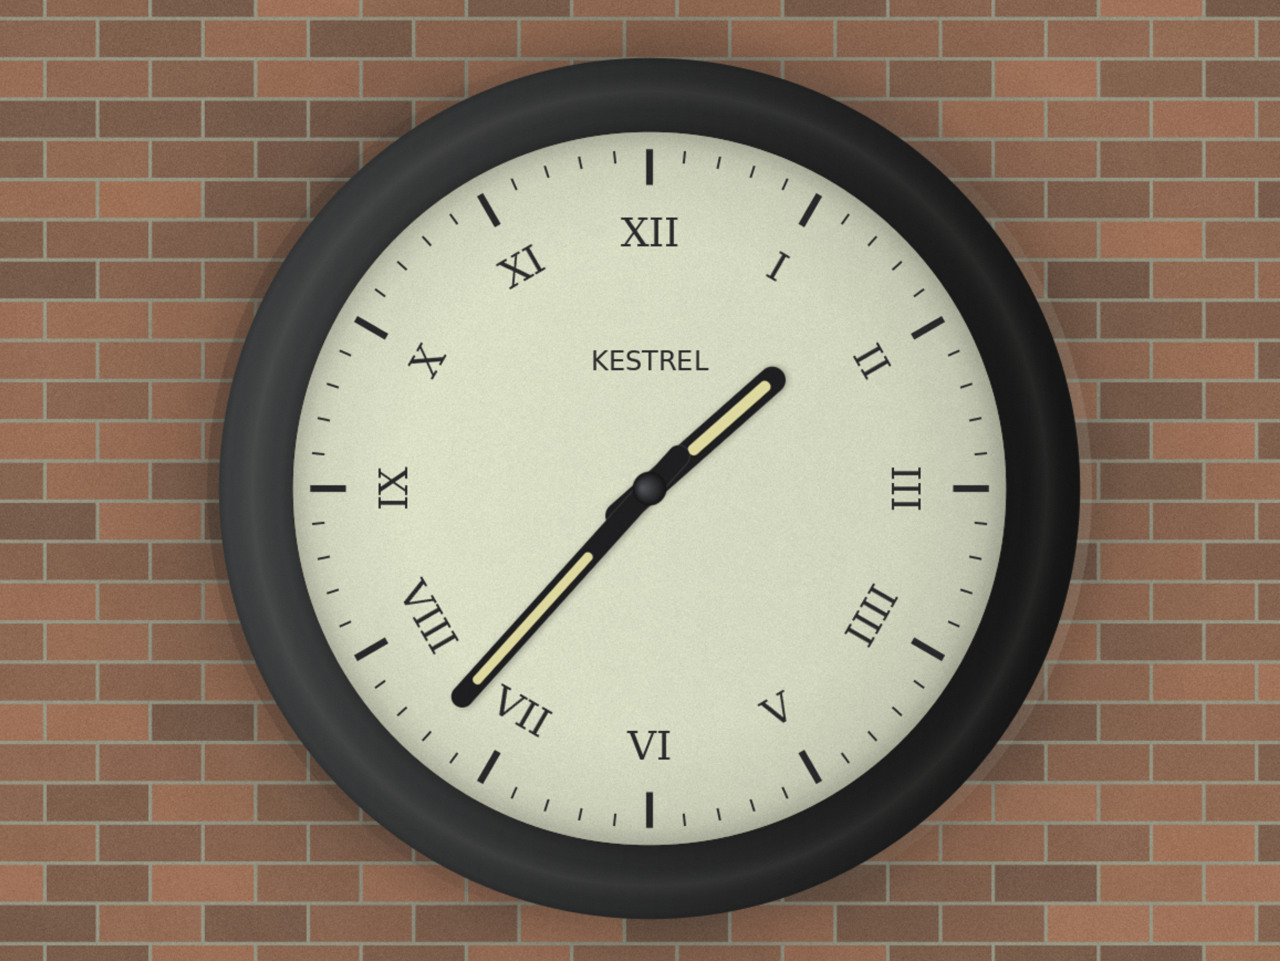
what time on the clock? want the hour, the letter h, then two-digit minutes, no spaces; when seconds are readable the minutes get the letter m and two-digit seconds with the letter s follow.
1h37
